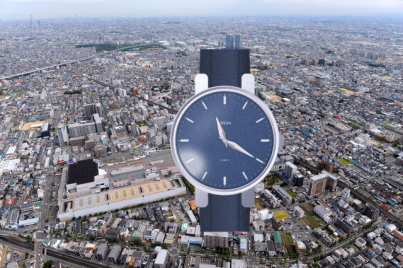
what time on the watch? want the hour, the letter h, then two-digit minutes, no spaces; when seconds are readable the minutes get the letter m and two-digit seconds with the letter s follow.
11h20
